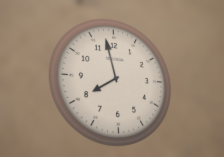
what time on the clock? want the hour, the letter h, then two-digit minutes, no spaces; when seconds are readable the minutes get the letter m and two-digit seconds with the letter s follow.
7h58
